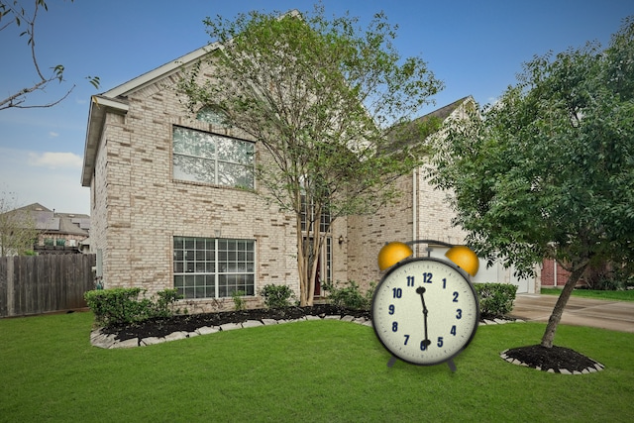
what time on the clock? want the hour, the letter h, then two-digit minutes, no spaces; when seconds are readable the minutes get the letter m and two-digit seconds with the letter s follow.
11h29
